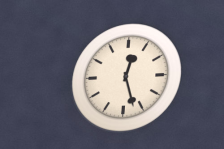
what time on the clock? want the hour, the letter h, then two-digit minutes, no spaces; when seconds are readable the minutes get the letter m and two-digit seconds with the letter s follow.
12h27
